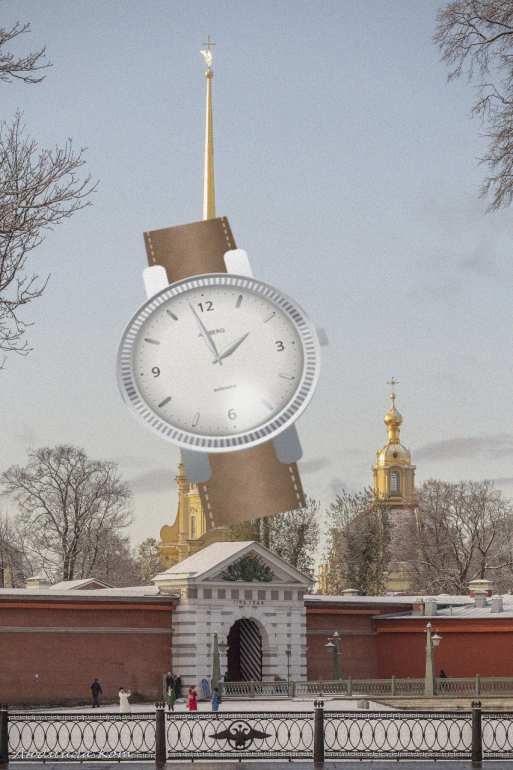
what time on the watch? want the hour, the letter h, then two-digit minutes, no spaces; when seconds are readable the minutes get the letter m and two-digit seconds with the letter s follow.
1h58
